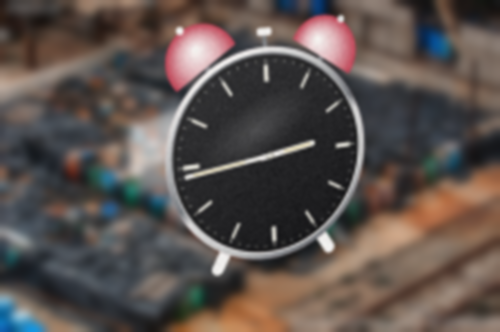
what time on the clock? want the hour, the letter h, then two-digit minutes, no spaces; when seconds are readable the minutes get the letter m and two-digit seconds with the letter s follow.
2h44
